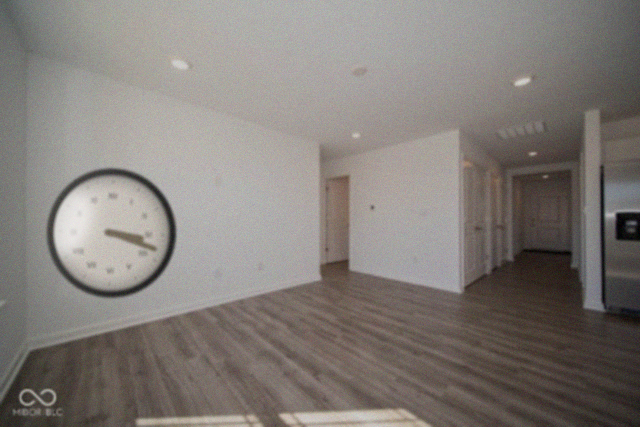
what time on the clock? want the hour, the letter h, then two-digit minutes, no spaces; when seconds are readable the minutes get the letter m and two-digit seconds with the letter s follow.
3h18
